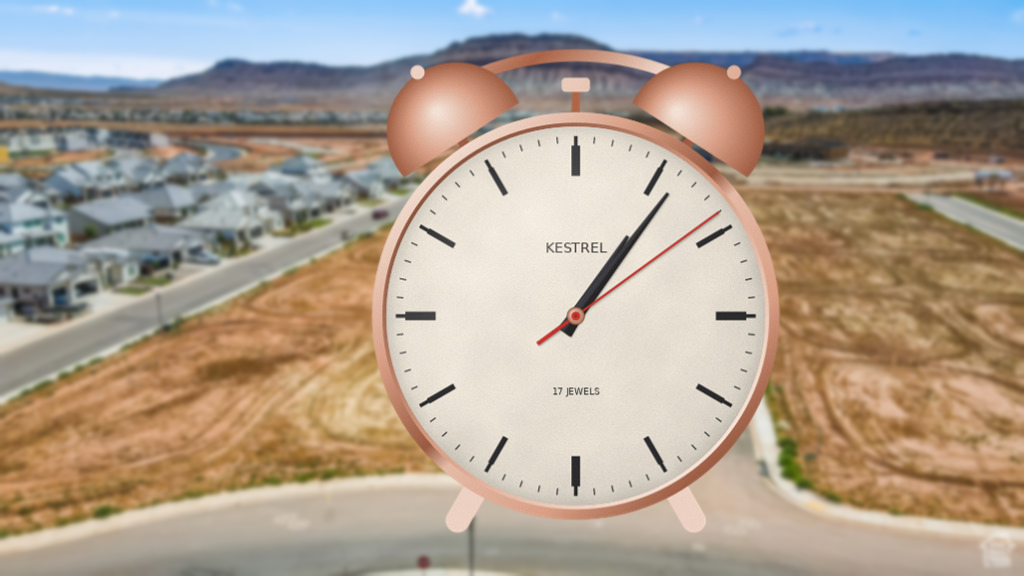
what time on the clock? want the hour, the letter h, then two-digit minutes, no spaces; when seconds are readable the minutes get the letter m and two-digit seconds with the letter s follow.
1h06m09s
